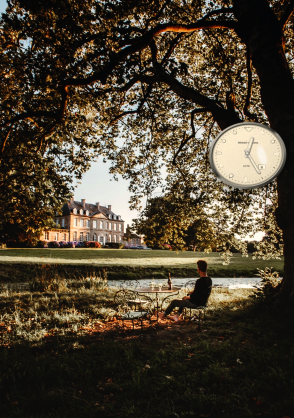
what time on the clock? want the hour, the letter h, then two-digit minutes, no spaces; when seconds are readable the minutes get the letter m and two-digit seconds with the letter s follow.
12h25
